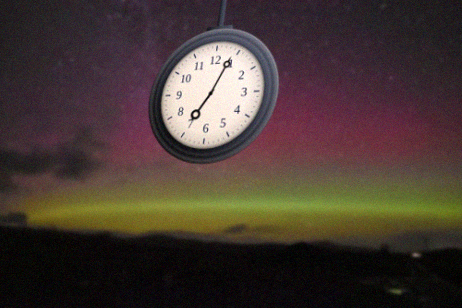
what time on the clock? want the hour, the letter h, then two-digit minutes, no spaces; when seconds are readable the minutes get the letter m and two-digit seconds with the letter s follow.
7h04
